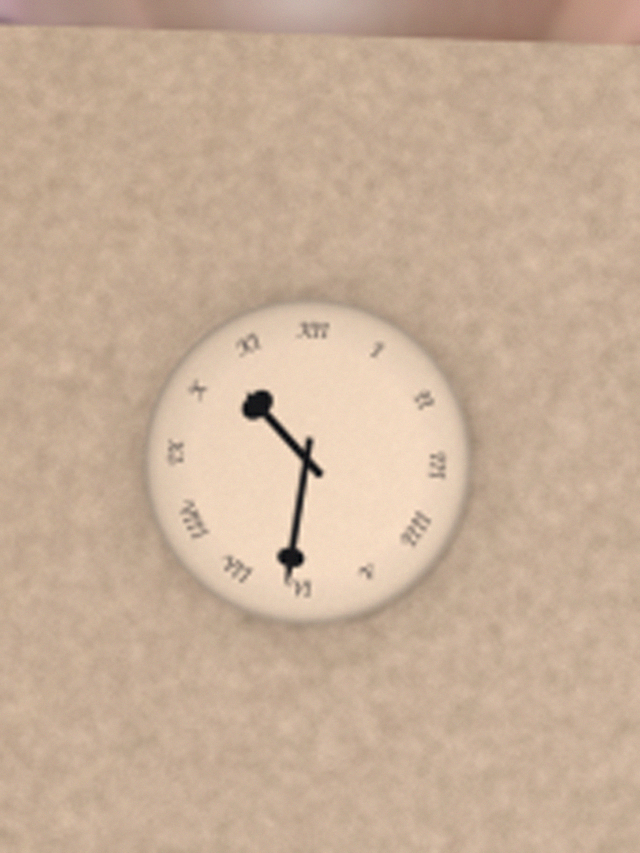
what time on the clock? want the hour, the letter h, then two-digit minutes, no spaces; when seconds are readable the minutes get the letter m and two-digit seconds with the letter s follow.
10h31
